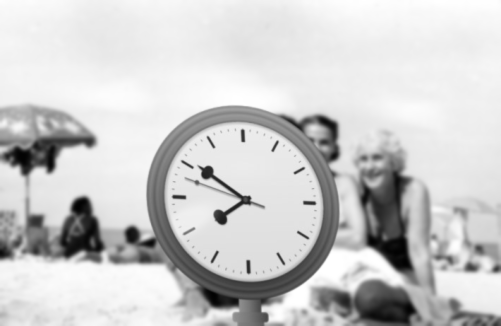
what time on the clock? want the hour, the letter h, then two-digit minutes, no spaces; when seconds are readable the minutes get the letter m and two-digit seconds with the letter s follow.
7h50m48s
